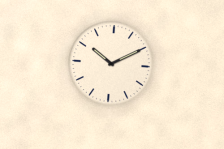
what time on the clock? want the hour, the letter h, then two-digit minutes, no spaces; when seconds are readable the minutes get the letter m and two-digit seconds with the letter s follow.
10h10
